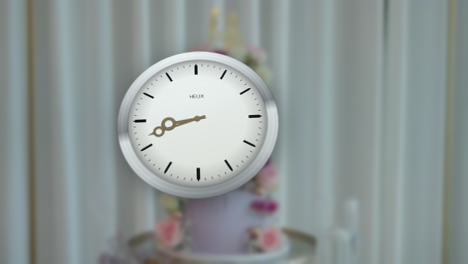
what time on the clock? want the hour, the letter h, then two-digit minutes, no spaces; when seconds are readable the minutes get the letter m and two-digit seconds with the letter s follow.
8h42
